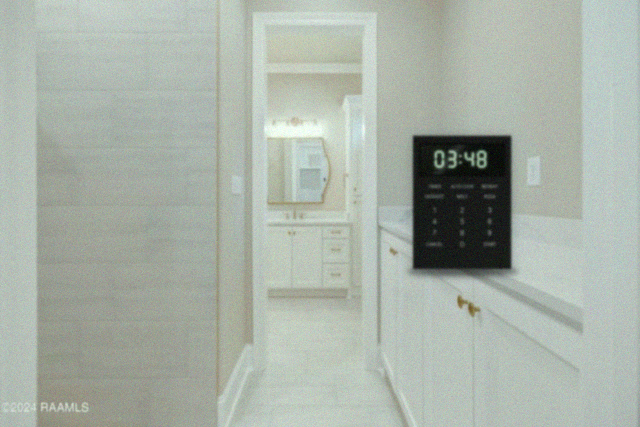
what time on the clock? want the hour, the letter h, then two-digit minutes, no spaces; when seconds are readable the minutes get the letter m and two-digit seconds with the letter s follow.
3h48
